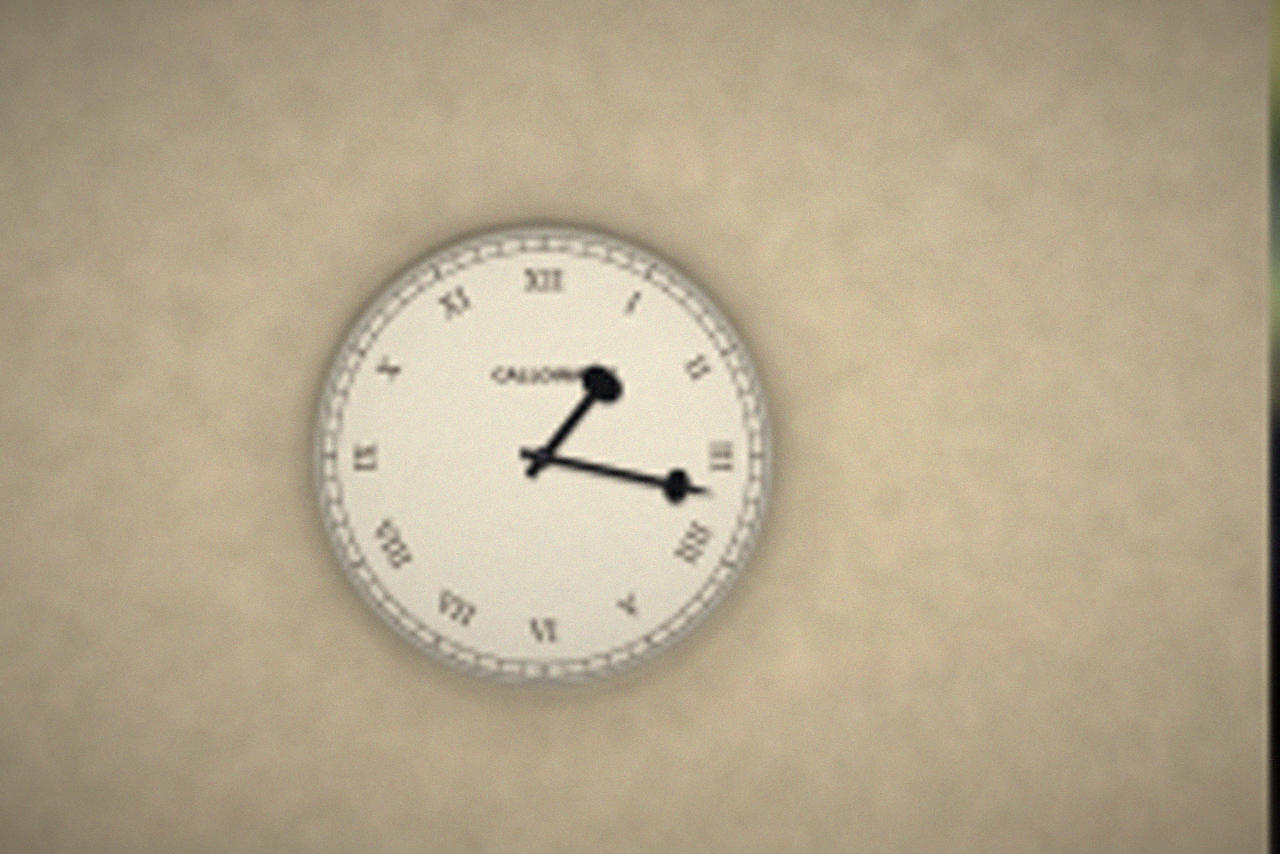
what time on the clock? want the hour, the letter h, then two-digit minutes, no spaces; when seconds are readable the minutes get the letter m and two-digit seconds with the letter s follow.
1h17
